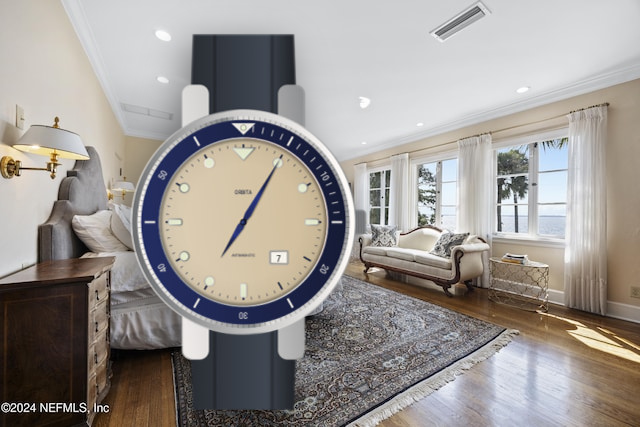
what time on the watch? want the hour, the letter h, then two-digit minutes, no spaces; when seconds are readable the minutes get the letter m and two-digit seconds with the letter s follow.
7h05
